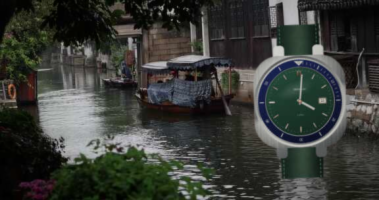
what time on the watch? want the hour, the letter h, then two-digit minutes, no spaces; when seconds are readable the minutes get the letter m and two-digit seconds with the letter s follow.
4h01
